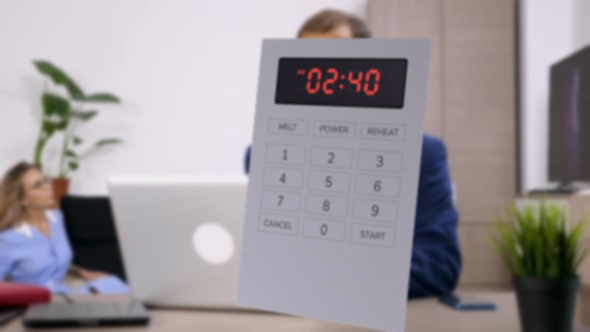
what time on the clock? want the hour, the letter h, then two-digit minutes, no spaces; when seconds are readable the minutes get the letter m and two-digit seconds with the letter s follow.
2h40
